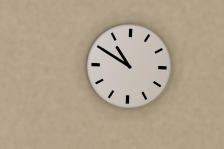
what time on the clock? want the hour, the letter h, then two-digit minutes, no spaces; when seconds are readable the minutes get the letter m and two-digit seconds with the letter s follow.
10h50
